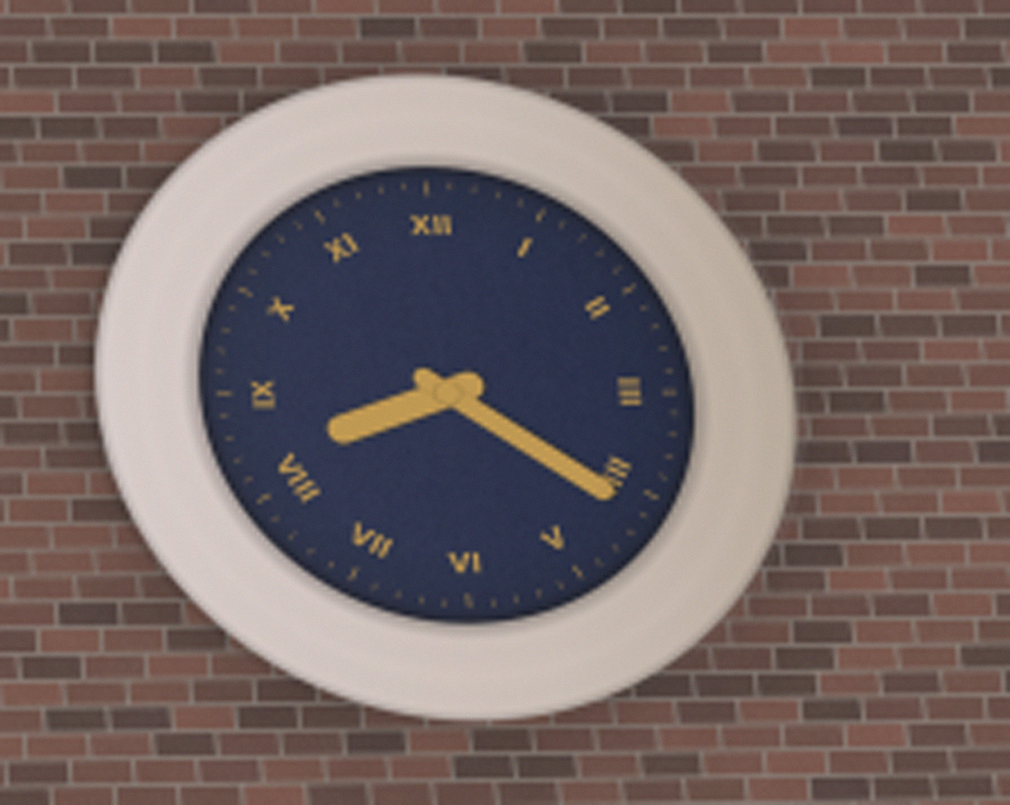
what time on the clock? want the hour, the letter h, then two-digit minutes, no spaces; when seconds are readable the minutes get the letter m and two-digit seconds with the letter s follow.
8h21
